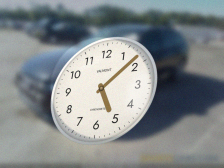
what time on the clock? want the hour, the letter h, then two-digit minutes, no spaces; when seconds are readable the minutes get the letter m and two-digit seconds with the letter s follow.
5h08
